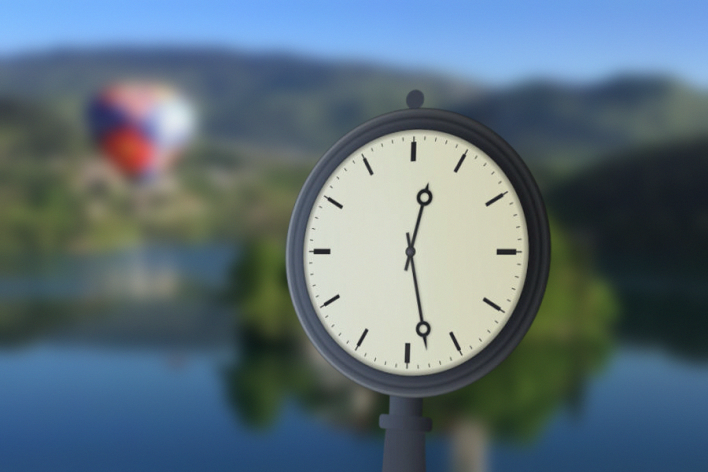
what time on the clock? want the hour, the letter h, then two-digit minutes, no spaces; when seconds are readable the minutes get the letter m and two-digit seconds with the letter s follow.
12h28
